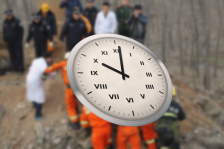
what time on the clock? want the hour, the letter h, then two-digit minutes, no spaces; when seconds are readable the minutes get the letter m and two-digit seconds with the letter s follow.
10h01
